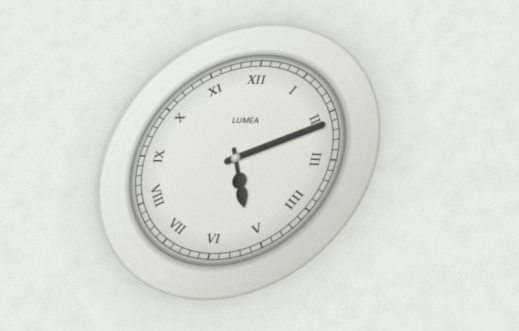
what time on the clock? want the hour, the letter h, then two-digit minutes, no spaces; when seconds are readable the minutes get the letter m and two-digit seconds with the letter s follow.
5h11
